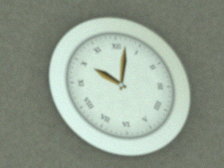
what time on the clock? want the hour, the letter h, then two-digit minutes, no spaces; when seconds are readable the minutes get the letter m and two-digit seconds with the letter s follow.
10h02
